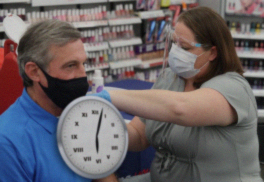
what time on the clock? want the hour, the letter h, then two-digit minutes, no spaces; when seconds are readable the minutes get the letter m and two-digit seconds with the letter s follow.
6h03
